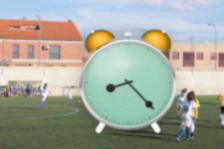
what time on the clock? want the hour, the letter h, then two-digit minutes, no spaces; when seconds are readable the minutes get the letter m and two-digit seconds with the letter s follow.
8h23
